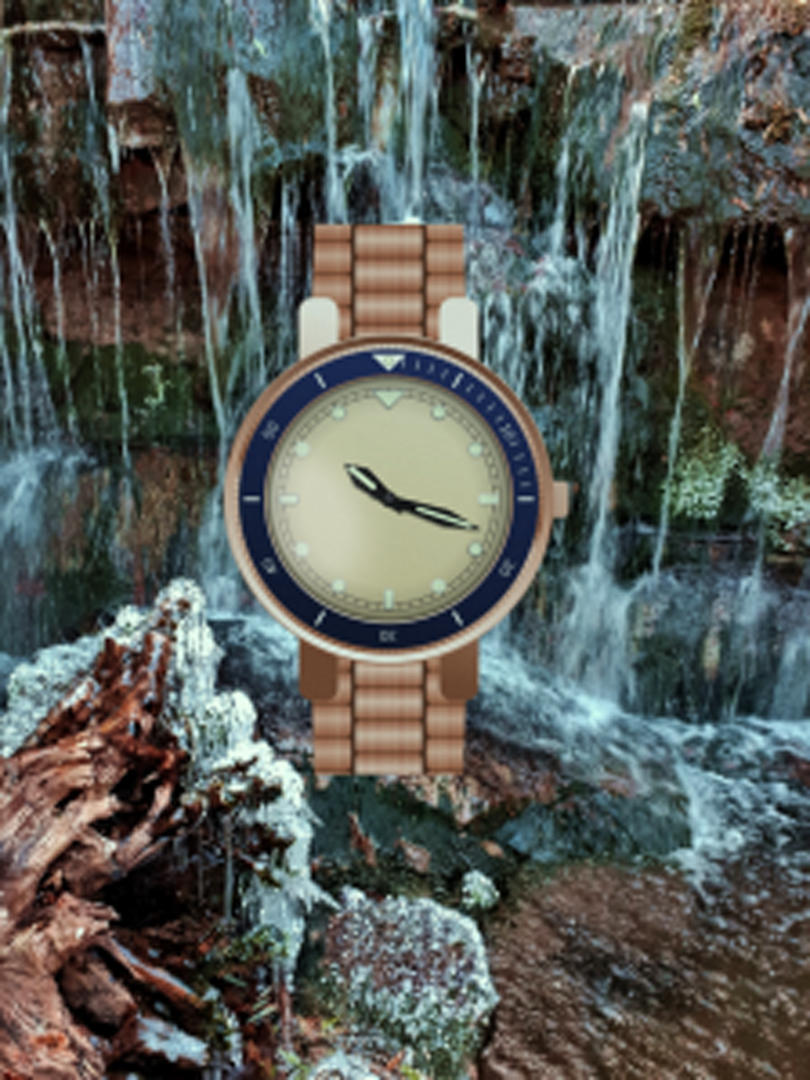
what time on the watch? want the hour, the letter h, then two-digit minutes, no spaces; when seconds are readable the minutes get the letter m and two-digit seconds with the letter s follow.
10h18
